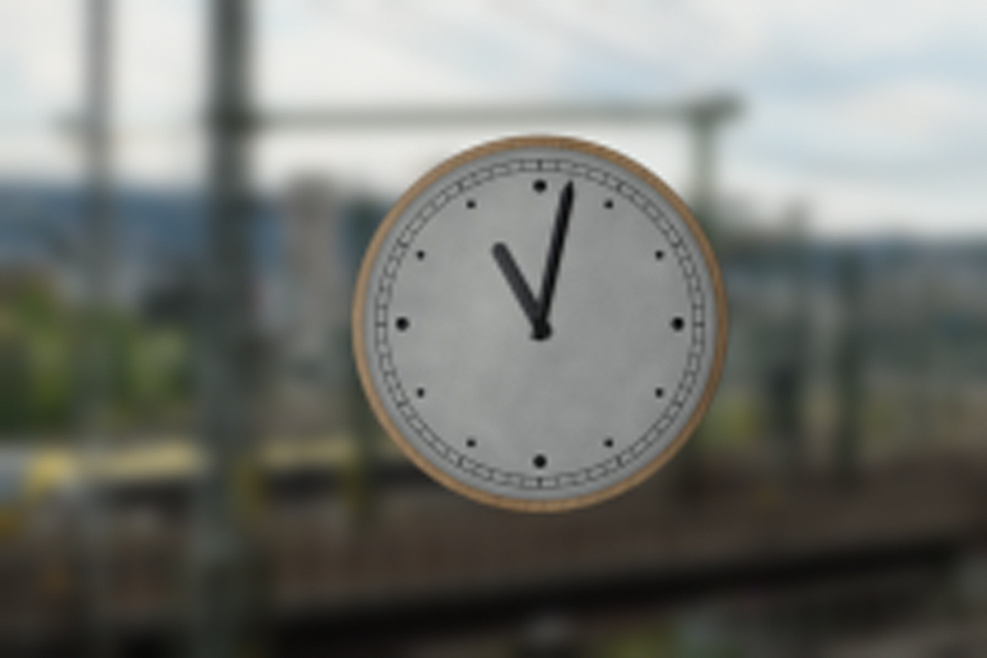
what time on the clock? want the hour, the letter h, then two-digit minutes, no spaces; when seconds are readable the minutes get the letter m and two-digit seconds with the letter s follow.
11h02
